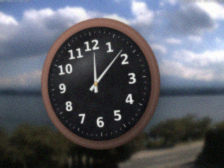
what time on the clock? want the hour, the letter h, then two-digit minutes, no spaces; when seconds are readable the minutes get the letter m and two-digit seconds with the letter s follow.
12h08
